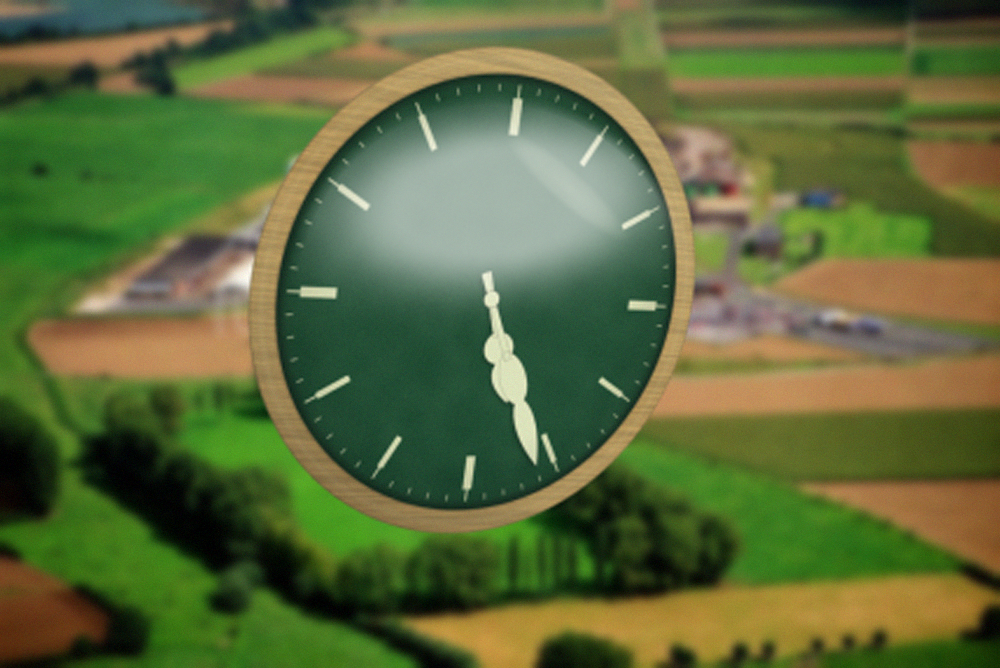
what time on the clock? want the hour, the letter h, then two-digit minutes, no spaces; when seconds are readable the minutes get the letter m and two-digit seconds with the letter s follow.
5h26
